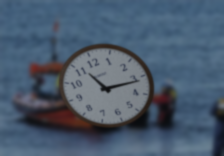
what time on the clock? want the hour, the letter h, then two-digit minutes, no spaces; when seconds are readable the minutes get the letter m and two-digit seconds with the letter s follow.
11h16
